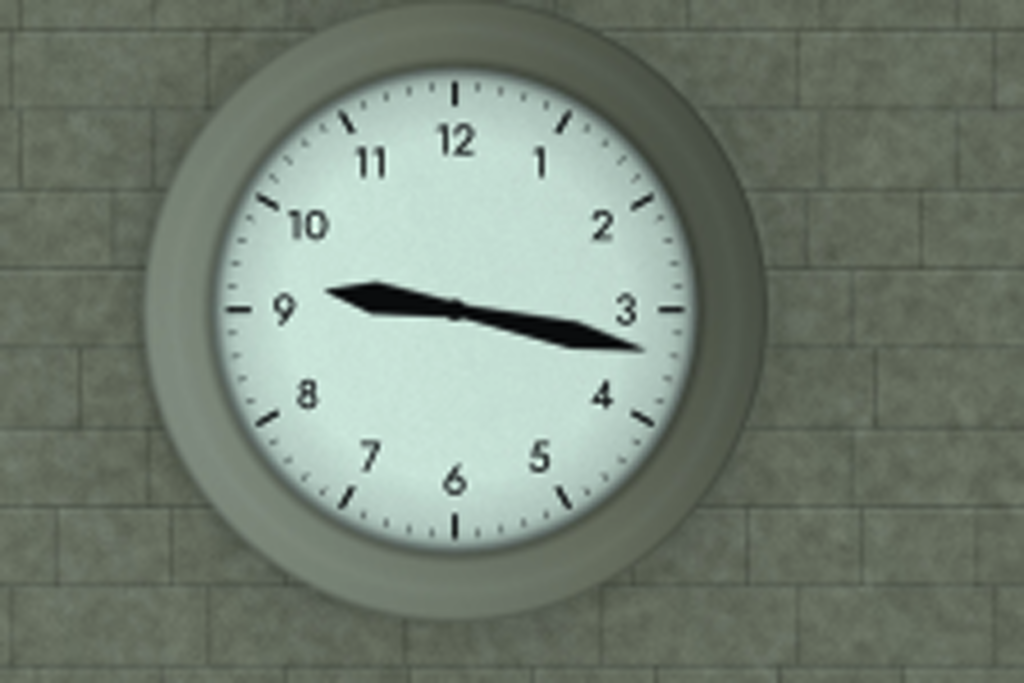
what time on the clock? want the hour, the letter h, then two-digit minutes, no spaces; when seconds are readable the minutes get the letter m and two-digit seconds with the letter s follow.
9h17
